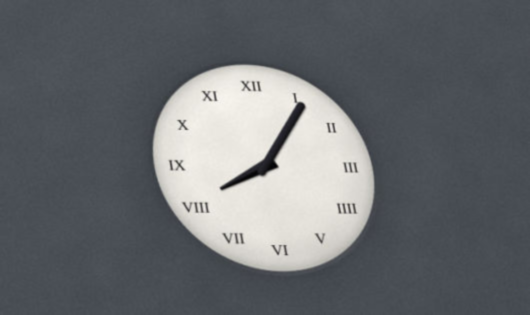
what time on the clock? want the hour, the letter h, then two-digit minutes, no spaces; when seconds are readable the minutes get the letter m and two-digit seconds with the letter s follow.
8h06
